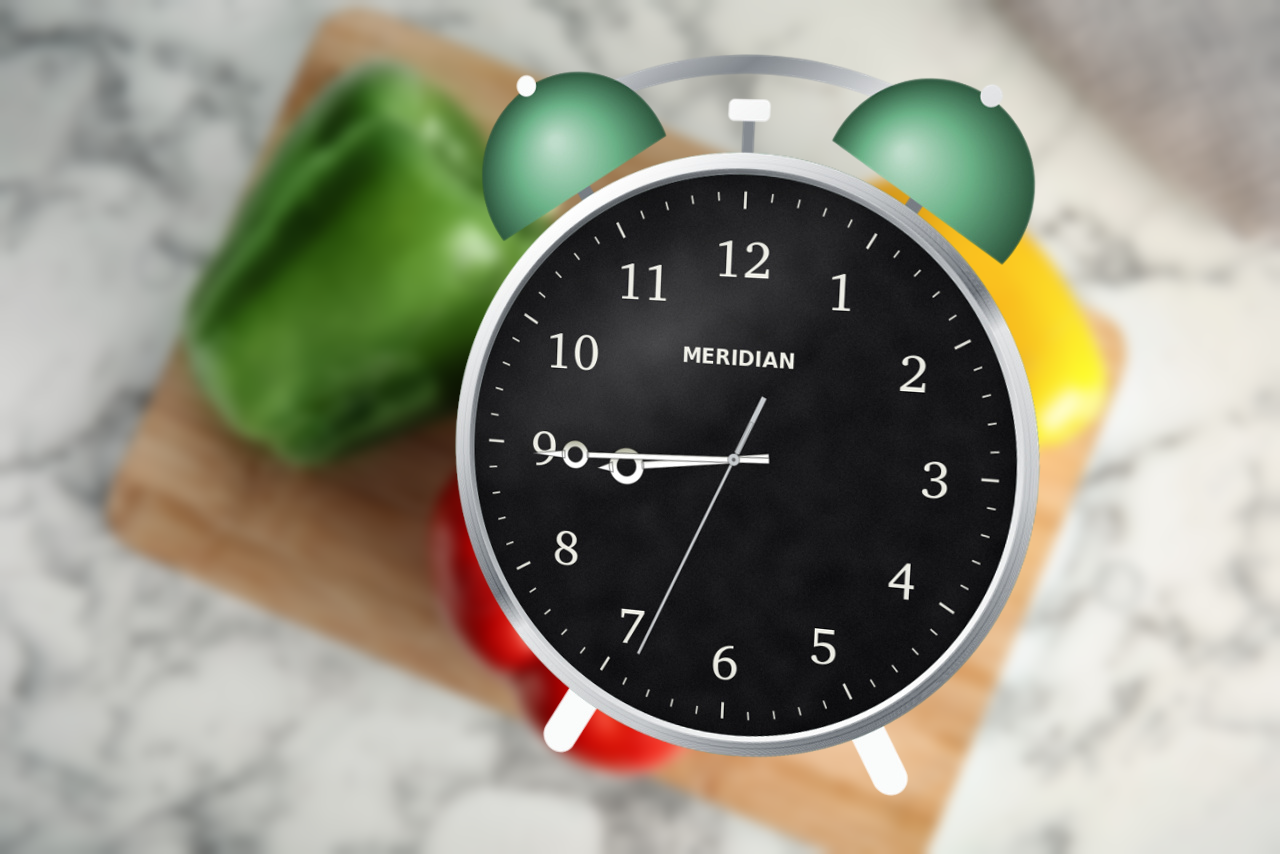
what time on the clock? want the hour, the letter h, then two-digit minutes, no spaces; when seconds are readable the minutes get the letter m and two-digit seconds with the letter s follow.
8h44m34s
